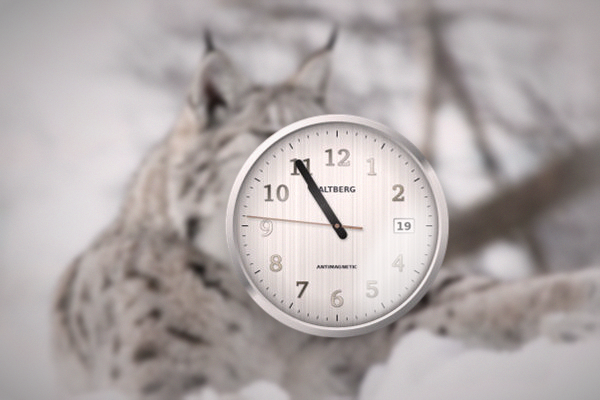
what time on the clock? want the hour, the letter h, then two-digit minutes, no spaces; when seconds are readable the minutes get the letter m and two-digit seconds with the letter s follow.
10h54m46s
